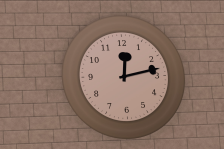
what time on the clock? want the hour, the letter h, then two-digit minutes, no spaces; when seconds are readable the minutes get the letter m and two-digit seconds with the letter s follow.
12h13
